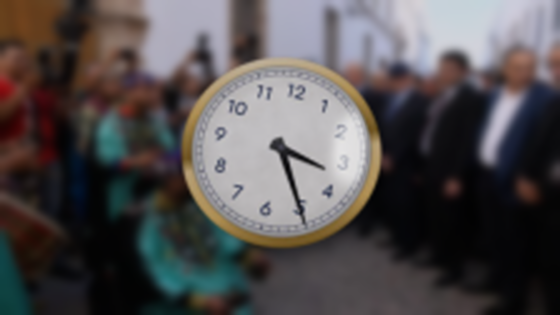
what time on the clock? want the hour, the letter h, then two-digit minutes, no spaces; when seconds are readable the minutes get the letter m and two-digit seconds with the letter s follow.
3h25
